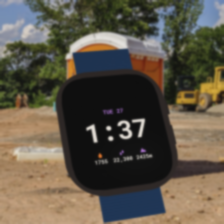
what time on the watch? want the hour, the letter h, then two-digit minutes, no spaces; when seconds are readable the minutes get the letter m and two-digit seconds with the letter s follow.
1h37
